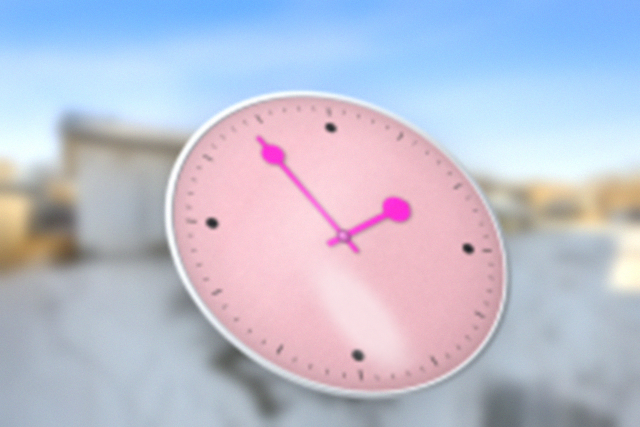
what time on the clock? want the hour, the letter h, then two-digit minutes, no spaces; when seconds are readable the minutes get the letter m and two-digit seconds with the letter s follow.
1h54
